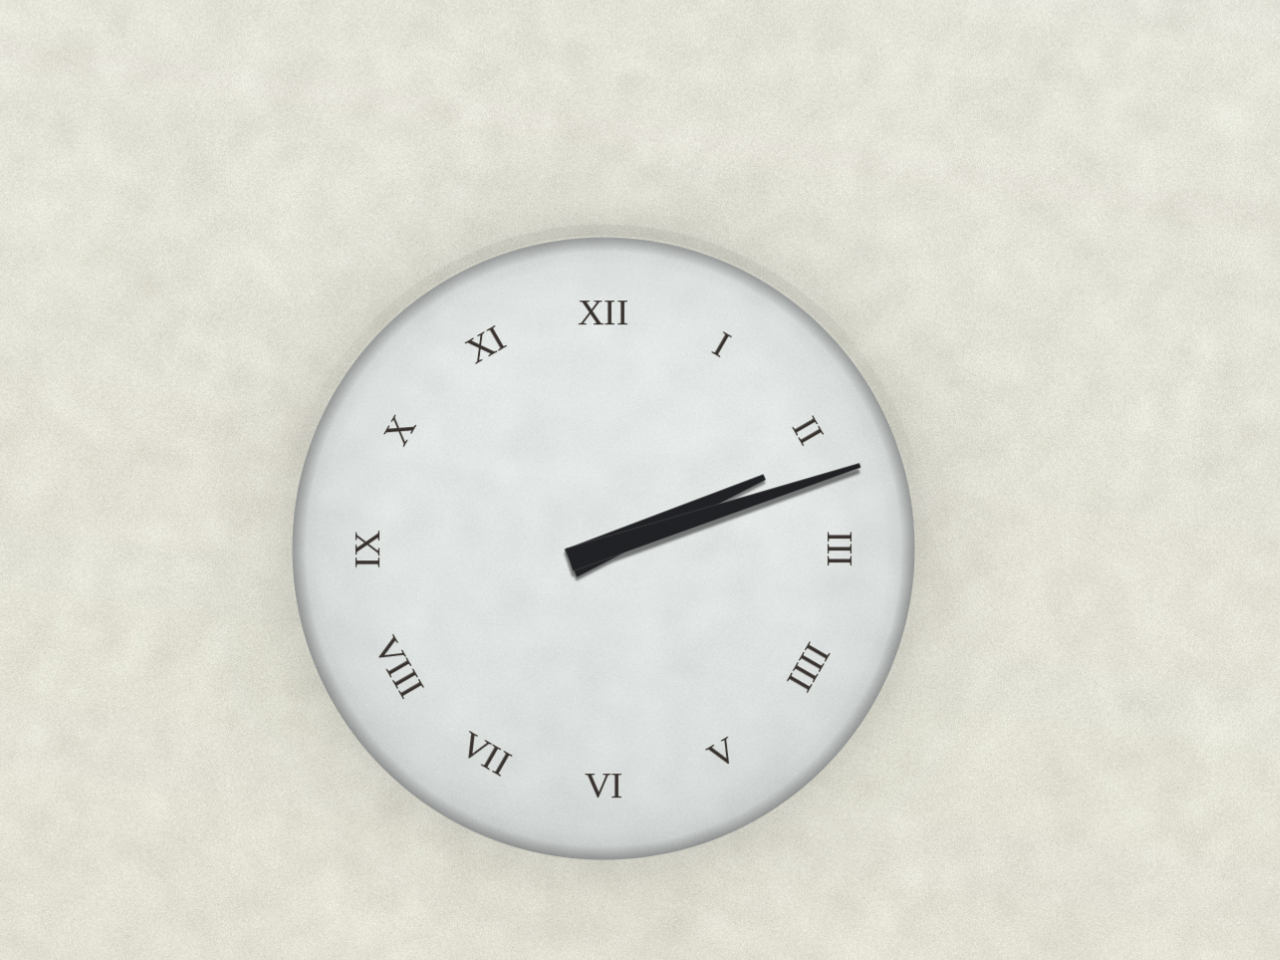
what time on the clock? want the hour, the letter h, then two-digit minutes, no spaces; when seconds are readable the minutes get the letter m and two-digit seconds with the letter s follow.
2h12
